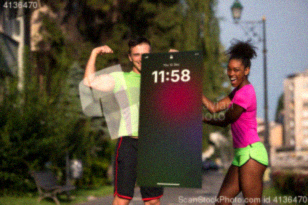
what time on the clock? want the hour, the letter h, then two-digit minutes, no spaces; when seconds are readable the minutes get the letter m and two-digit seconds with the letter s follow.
11h58
